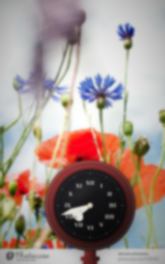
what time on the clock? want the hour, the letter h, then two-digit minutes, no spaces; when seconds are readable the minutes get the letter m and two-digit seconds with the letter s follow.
7h42
